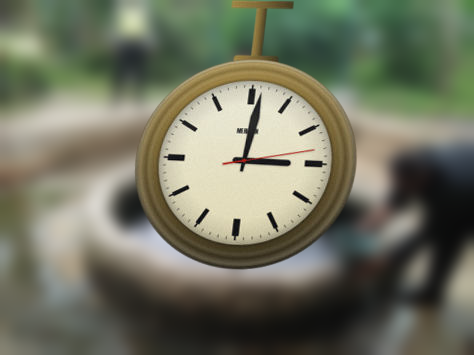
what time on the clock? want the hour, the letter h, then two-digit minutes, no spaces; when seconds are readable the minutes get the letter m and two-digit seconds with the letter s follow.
3h01m13s
